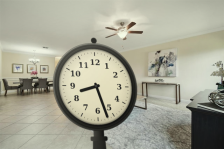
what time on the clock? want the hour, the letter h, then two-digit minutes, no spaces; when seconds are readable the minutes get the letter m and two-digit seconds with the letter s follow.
8h27
